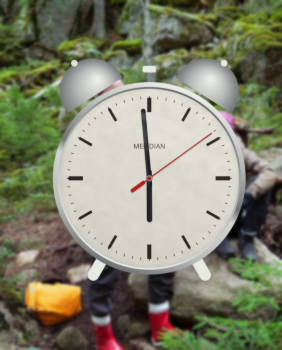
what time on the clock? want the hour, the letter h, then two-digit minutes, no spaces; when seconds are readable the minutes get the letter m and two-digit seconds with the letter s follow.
5h59m09s
